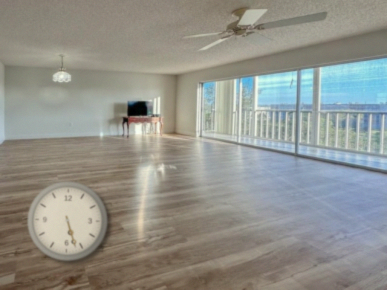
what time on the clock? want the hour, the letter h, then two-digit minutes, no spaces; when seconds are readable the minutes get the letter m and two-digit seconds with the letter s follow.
5h27
